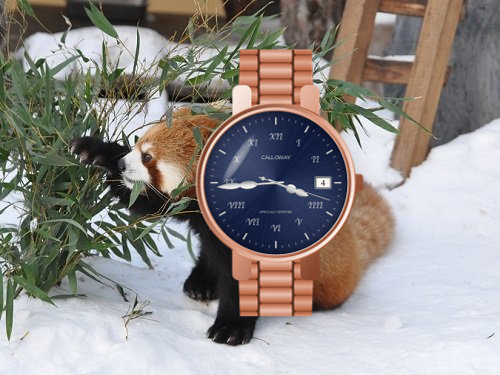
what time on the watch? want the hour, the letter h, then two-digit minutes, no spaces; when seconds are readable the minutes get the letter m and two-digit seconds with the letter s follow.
3h44m18s
